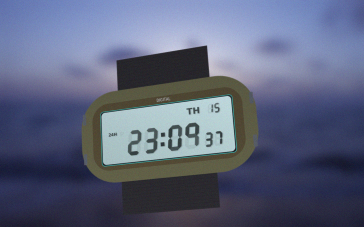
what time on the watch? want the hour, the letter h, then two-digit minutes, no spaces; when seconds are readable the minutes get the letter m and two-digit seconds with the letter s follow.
23h09m37s
